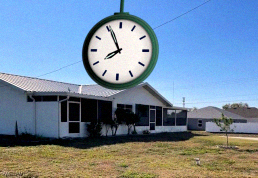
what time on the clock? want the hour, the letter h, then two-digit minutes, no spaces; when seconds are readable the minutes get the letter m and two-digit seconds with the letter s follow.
7h56
